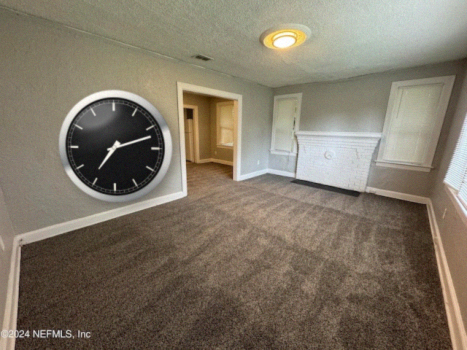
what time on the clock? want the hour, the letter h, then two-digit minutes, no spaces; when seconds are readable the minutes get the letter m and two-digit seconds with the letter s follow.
7h12
